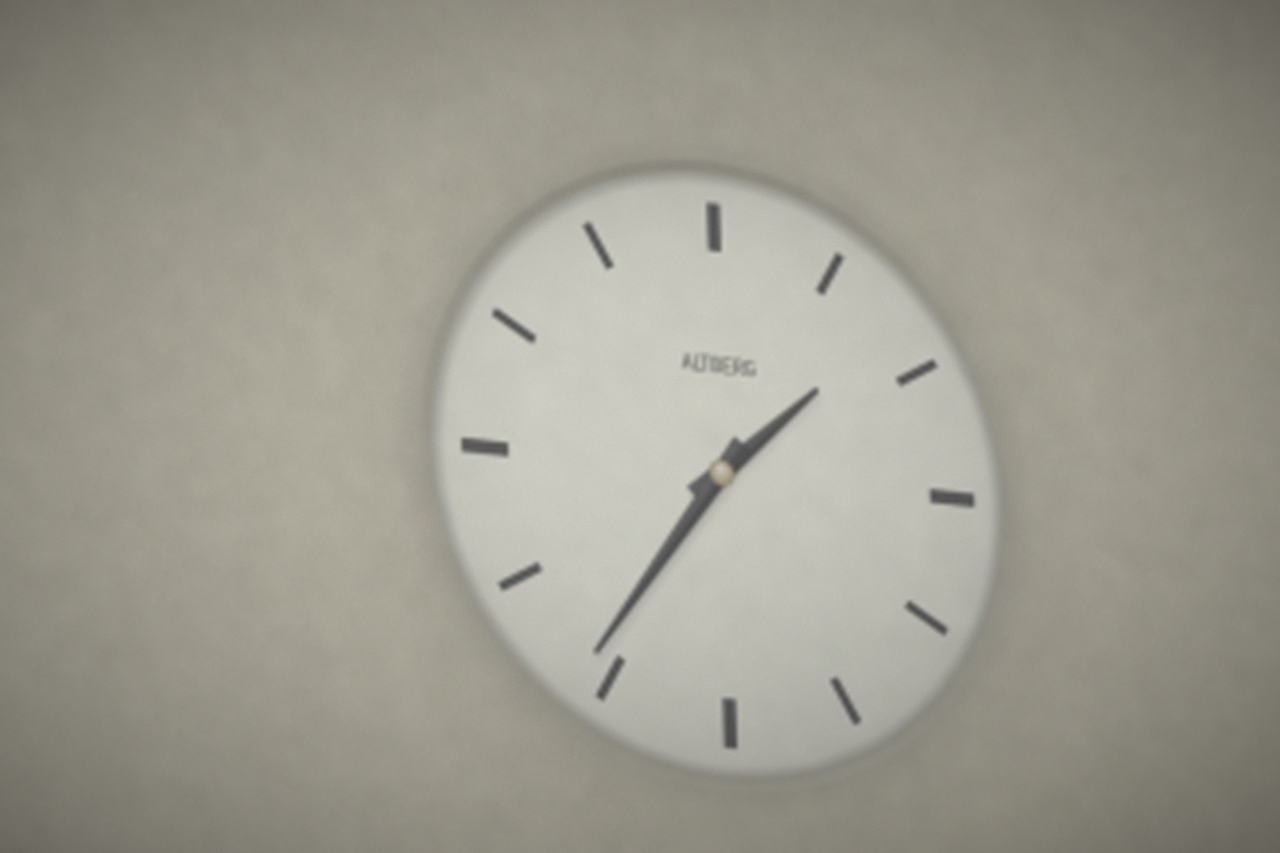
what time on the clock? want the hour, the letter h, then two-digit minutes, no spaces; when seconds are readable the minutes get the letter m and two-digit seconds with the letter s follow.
1h36
